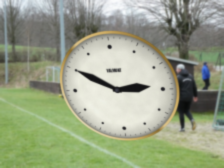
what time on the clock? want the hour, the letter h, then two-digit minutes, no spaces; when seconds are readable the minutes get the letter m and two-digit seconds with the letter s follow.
2h50
